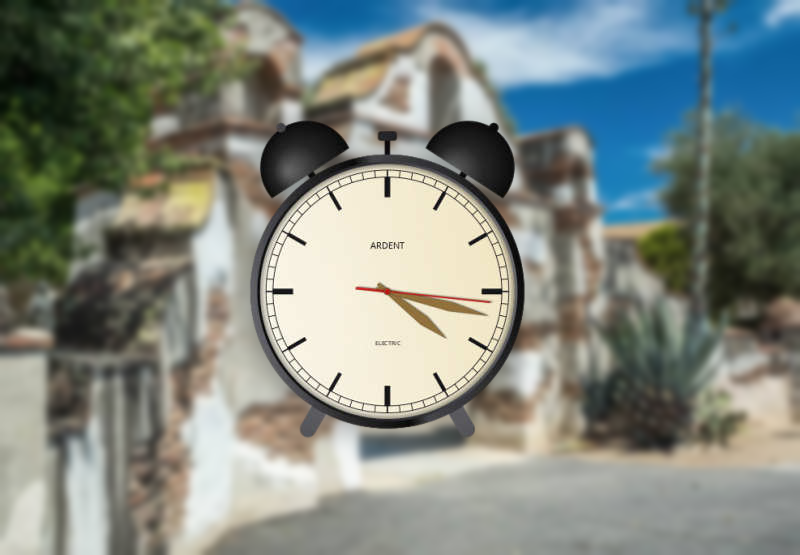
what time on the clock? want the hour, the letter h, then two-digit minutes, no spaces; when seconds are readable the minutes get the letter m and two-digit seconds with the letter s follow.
4h17m16s
